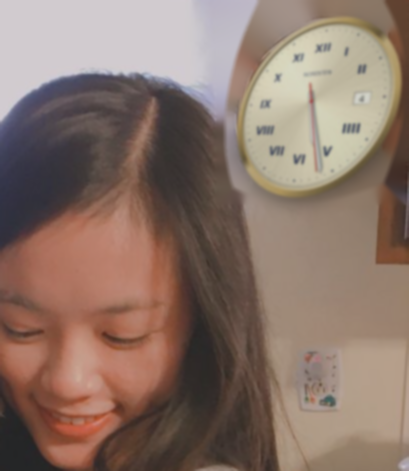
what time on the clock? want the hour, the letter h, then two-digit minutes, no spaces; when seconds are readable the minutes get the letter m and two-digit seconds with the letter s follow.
5h26m27s
